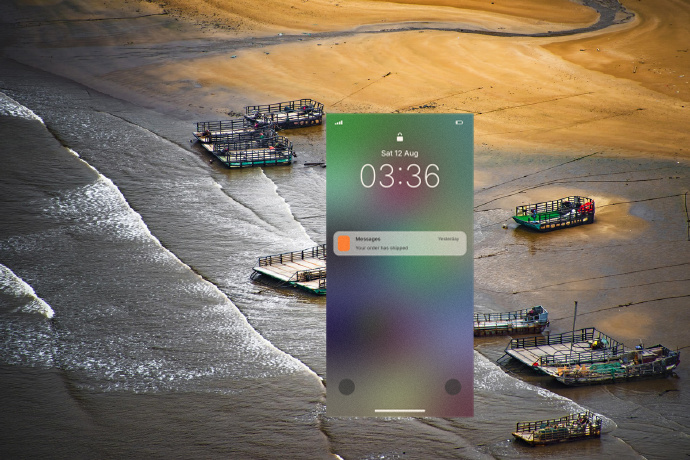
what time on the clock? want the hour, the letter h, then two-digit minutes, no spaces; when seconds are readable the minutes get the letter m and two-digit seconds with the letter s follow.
3h36
